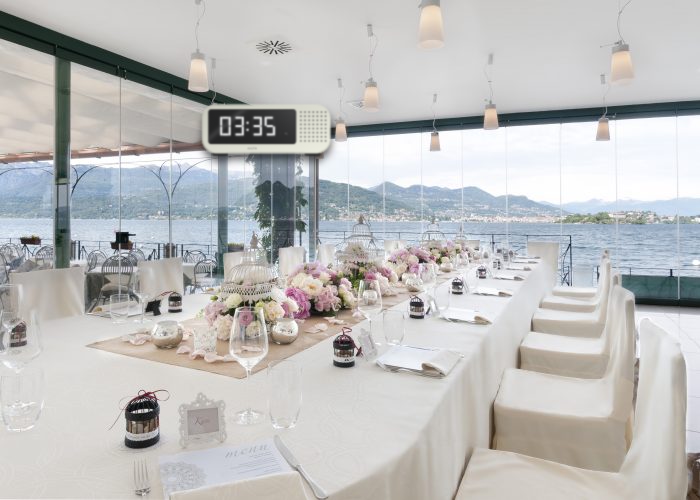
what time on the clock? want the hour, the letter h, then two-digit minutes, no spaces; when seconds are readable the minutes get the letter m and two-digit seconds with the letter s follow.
3h35
